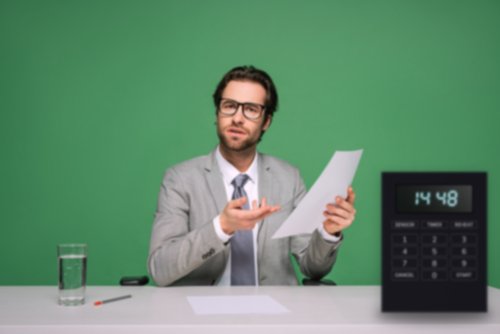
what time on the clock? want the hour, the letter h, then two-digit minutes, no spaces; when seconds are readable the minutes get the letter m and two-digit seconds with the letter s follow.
14h48
